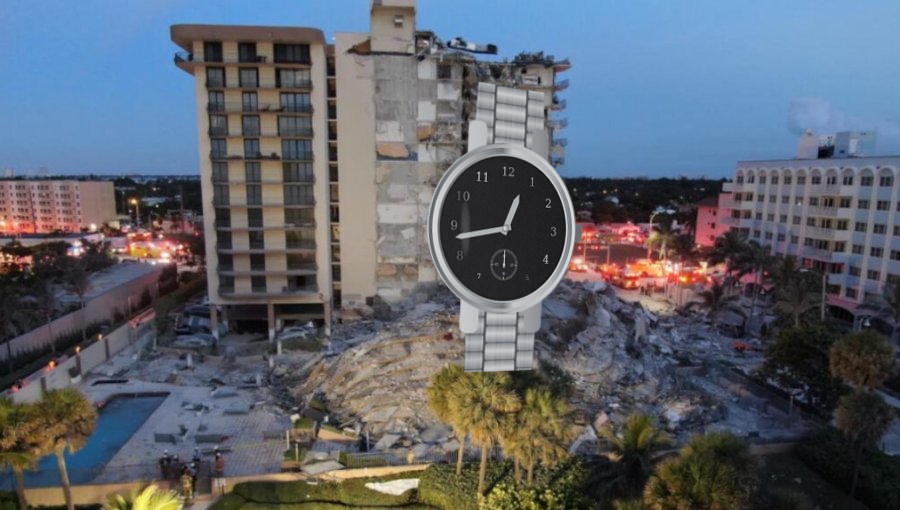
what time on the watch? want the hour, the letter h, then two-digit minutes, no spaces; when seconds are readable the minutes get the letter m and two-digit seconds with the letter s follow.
12h43
